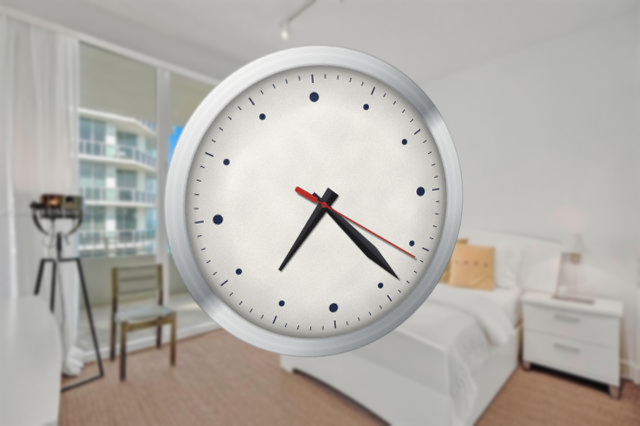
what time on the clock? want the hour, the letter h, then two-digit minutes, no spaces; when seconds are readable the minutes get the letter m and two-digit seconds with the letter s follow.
7h23m21s
